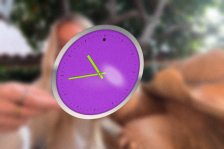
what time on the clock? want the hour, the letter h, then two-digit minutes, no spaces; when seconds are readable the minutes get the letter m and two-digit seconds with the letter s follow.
10h44
